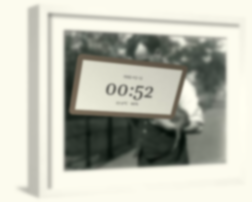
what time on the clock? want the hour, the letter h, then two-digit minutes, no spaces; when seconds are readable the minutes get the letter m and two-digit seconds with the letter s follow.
0h52
